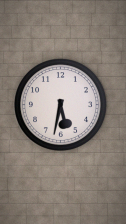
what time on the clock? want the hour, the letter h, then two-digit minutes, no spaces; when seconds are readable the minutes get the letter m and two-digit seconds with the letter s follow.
5h32
